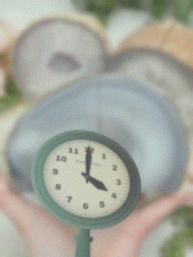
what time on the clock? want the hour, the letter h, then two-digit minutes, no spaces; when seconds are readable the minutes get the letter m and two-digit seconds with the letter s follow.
4h00
